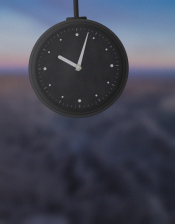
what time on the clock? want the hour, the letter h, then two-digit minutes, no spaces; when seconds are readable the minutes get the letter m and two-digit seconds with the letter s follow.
10h03
